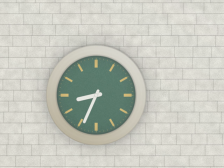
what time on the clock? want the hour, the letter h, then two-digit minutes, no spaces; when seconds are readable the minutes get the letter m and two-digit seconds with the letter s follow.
8h34
